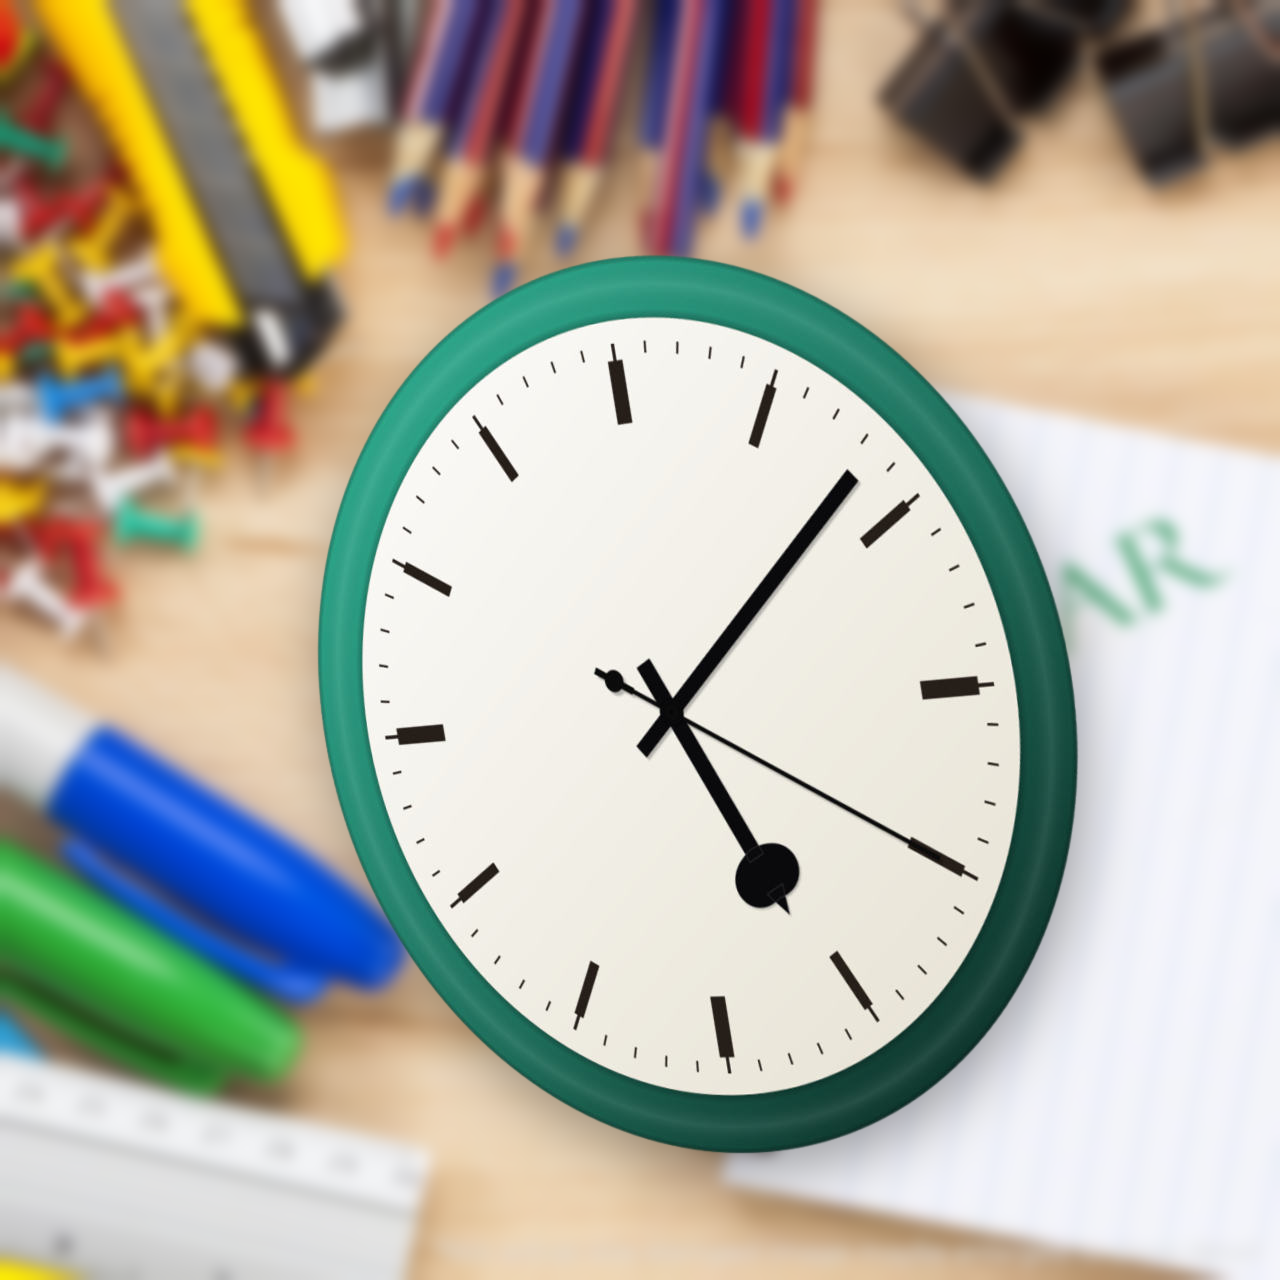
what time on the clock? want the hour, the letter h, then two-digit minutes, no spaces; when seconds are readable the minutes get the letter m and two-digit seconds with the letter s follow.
5h08m20s
